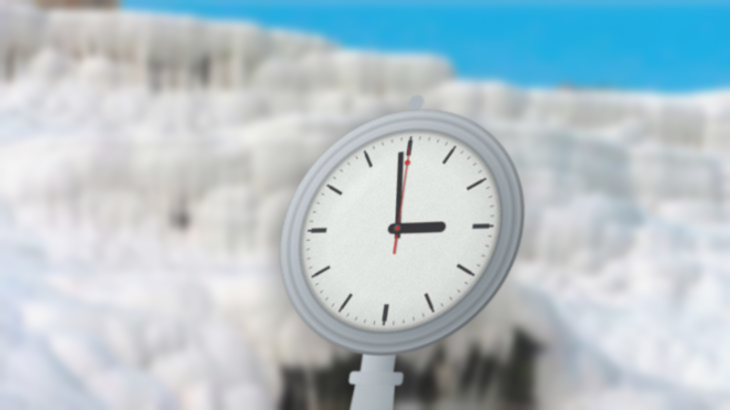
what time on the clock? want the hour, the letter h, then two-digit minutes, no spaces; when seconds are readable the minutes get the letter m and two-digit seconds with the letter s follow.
2h59m00s
